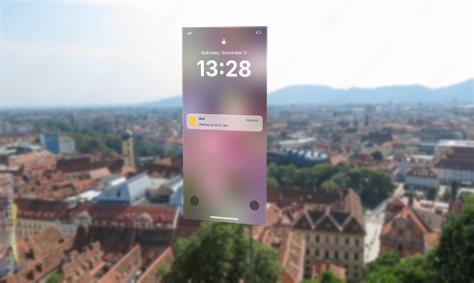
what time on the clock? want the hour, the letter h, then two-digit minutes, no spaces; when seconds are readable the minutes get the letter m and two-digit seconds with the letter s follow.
13h28
